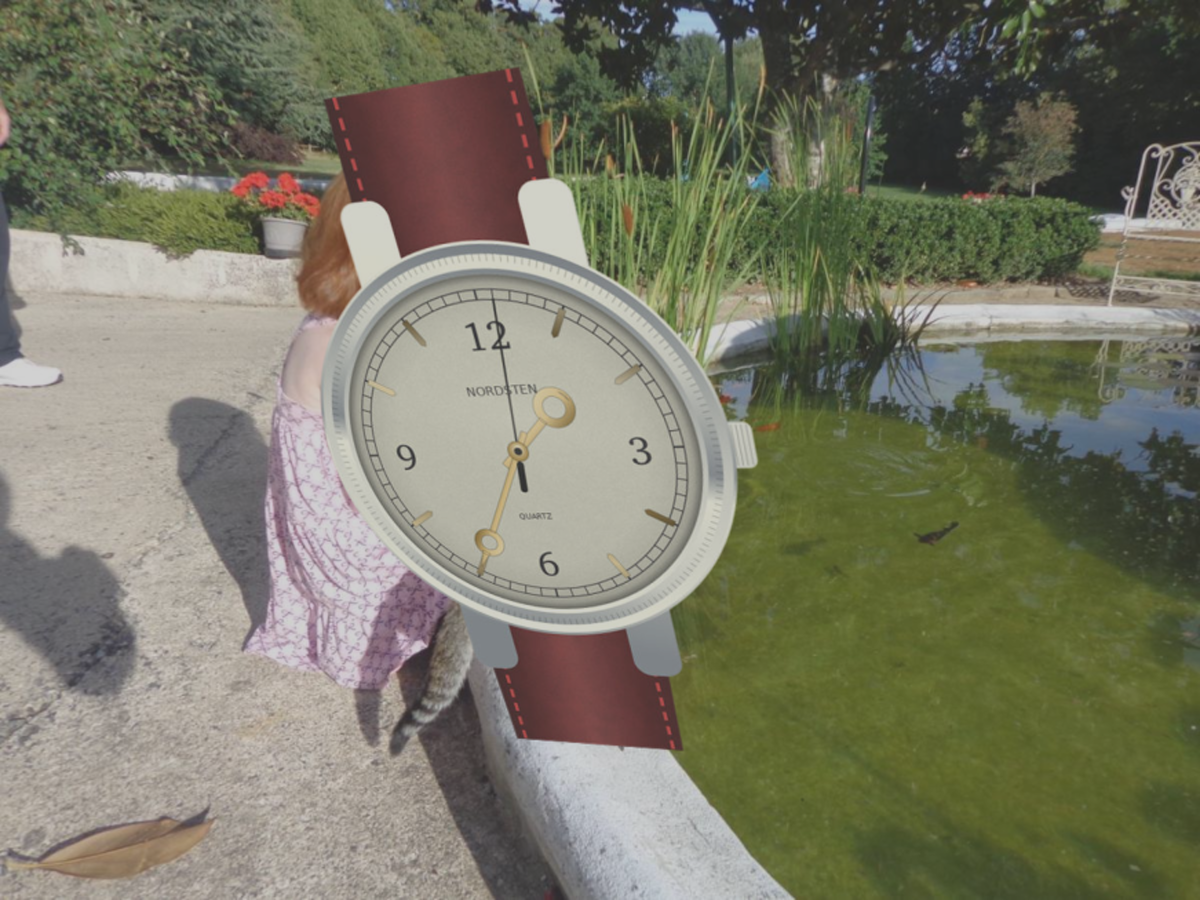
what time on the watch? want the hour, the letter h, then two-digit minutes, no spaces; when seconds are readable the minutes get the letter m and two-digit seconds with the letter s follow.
1h35m01s
